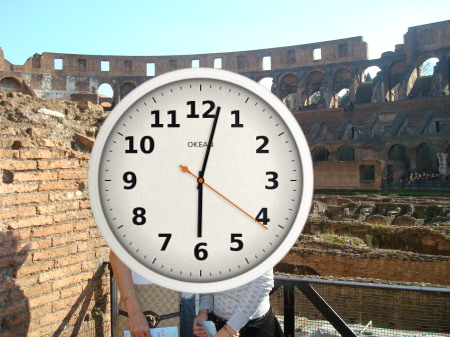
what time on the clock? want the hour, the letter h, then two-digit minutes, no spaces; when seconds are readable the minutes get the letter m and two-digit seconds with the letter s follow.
6h02m21s
